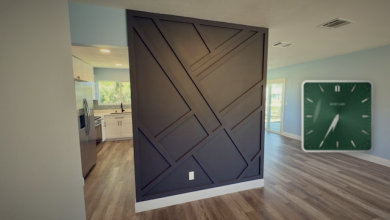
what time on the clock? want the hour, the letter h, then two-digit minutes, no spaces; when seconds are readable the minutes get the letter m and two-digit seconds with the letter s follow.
6h35
